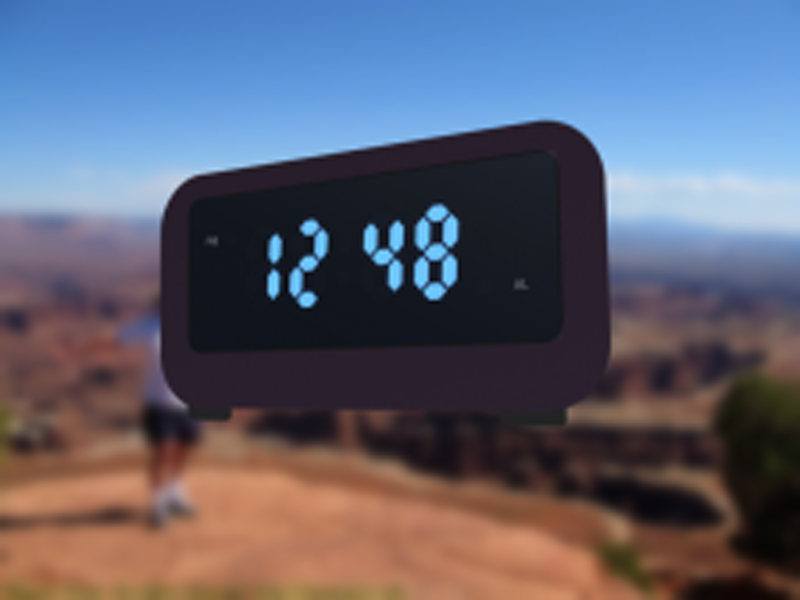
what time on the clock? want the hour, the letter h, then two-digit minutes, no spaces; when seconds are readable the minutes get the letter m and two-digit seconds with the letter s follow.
12h48
